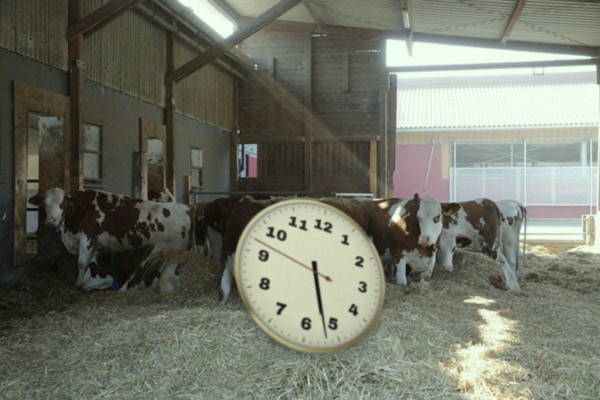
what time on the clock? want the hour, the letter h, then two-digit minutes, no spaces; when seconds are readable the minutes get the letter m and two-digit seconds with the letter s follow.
5h26m47s
